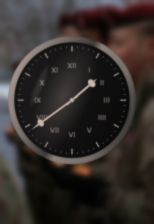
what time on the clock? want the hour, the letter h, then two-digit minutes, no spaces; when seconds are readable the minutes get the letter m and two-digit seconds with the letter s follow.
1h39
